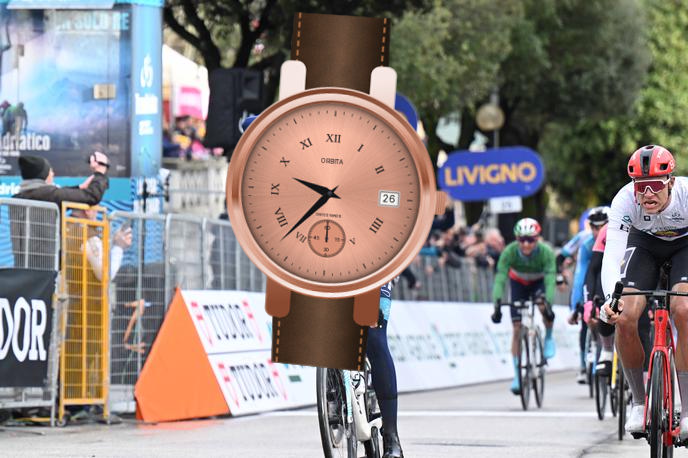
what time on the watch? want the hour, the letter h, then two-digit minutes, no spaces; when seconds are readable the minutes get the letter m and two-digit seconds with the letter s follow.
9h37
